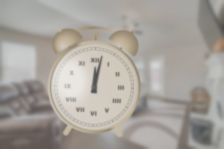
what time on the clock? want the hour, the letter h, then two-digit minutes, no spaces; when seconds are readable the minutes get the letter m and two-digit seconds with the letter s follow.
12h02
